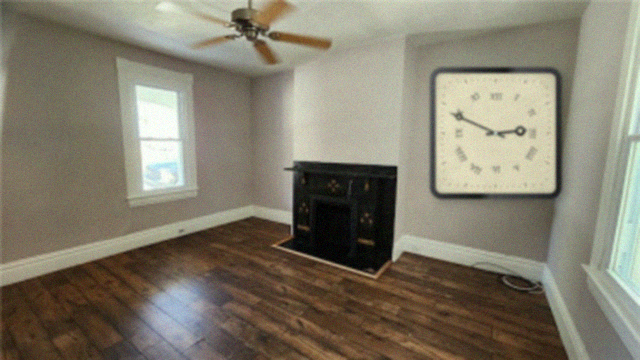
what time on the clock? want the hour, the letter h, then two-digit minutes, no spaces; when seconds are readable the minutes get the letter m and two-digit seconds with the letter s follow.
2h49
